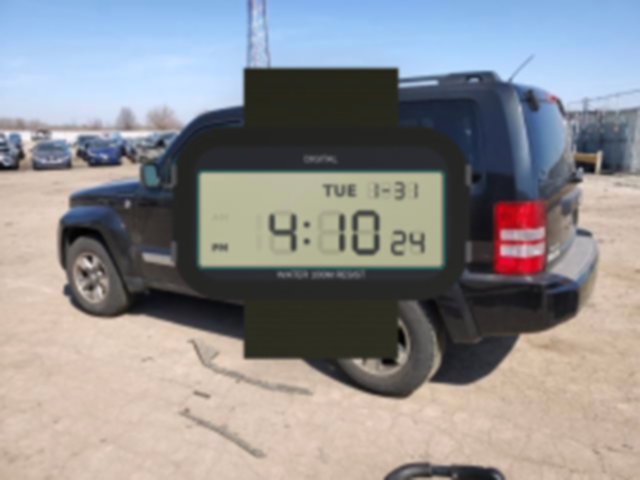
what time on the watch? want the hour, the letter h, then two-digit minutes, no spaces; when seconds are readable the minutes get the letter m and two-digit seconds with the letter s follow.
4h10m24s
